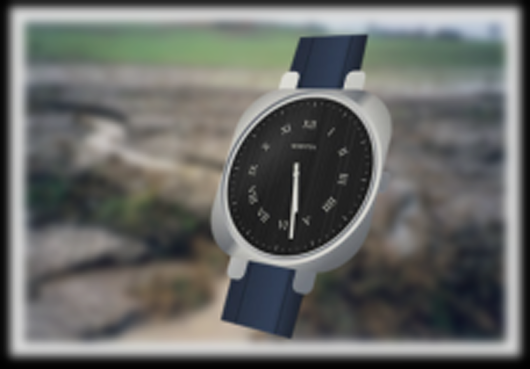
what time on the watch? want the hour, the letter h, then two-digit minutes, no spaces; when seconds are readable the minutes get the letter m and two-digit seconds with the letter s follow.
5h28
